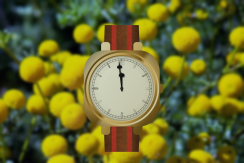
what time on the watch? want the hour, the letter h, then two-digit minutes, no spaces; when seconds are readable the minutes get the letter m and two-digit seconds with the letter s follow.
11h59
